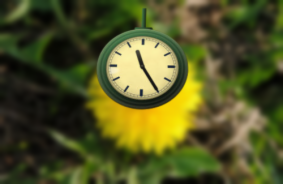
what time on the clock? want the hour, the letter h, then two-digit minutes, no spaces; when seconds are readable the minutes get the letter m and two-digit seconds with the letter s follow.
11h25
